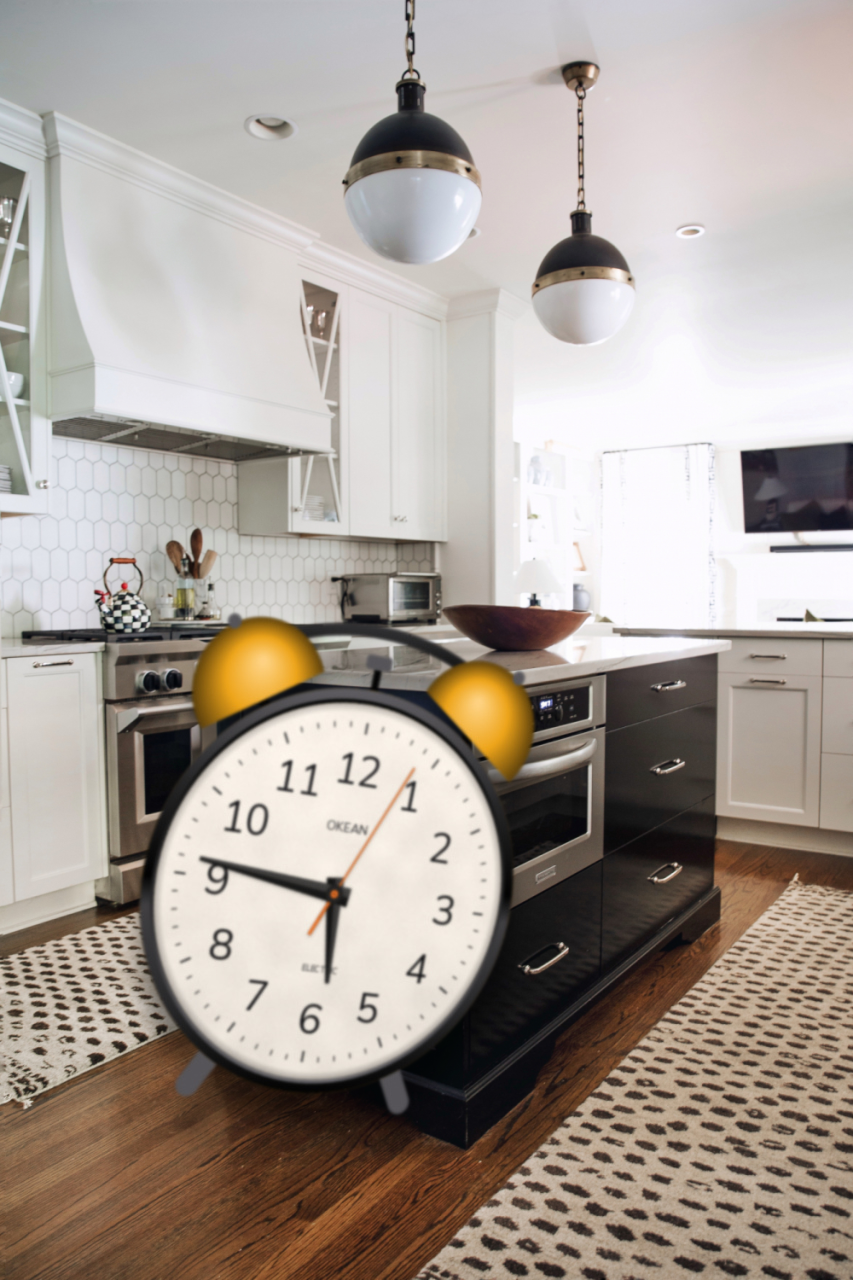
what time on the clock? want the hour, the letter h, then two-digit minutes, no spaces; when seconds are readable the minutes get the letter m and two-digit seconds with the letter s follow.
5h46m04s
